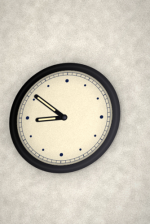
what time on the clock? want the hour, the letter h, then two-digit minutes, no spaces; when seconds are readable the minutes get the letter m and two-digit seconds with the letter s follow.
8h51
